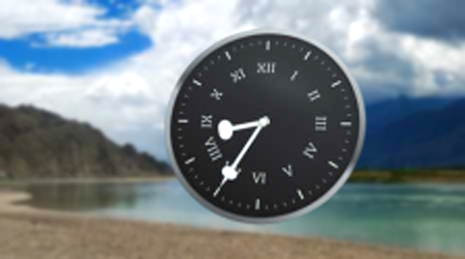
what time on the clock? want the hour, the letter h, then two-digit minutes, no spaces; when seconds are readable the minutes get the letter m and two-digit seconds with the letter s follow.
8h35
